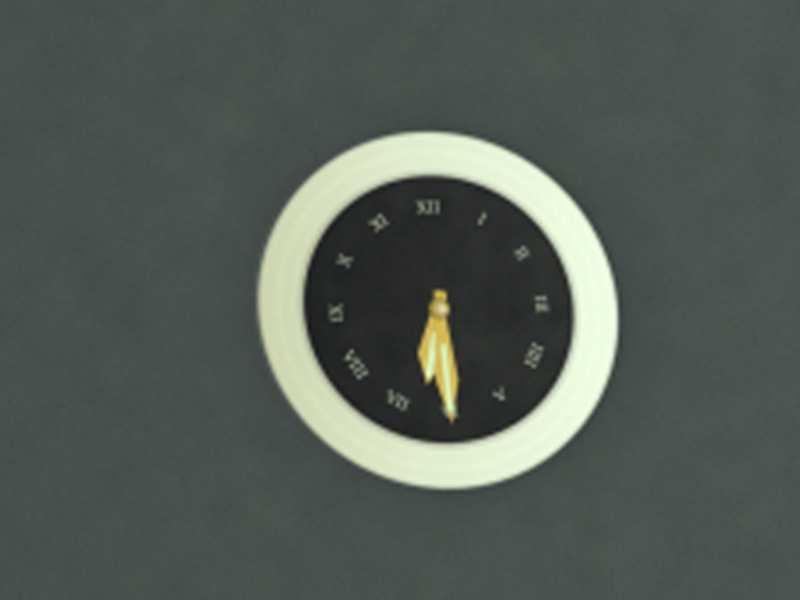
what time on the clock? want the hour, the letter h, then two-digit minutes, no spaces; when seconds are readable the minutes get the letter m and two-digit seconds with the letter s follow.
6h30
